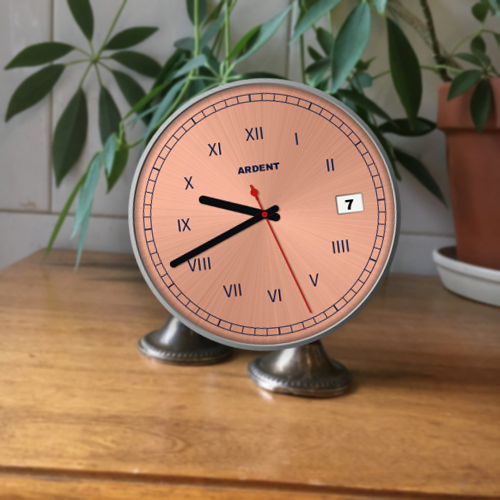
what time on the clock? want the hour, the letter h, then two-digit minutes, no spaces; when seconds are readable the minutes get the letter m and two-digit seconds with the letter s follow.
9h41m27s
